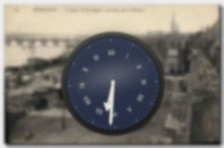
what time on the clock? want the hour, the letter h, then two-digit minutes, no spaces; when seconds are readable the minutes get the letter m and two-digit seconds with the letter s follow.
6h31
